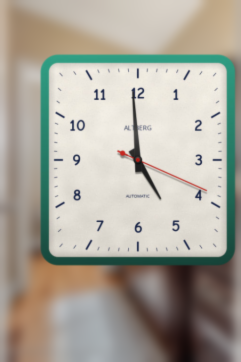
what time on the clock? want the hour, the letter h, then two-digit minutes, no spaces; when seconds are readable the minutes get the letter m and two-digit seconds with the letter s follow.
4h59m19s
